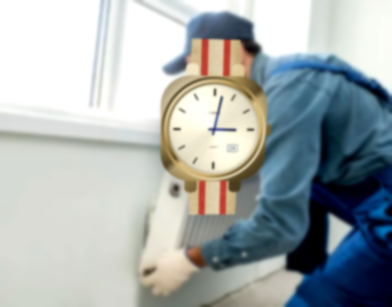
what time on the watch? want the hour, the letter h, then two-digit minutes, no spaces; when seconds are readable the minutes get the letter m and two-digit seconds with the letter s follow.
3h02
